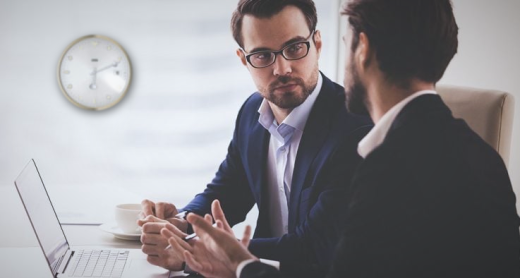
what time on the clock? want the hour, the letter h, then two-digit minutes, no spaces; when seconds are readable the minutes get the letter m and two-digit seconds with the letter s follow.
6h11
